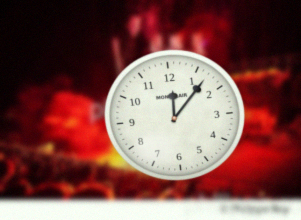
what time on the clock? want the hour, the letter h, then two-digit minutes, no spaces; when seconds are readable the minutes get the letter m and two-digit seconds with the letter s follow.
12h07
